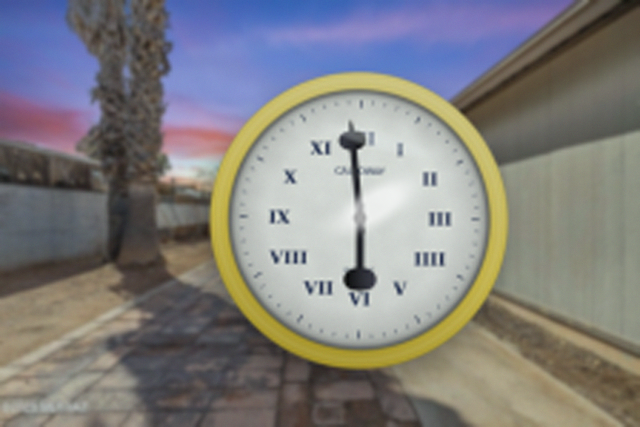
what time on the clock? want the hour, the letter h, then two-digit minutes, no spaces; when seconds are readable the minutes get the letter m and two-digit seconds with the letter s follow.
5h59
